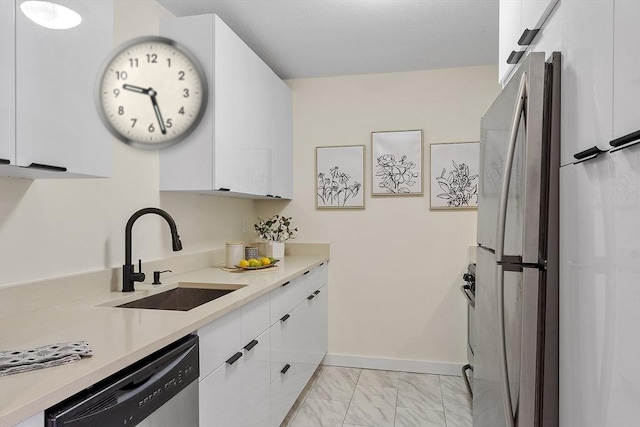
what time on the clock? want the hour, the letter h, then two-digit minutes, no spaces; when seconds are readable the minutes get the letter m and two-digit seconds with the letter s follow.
9h27
